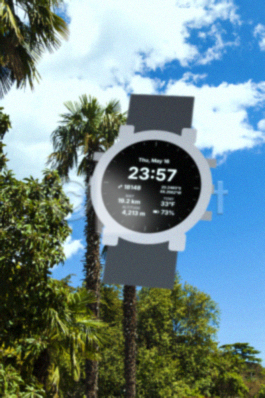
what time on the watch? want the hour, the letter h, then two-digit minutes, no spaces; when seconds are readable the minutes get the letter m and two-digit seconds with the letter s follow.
23h57
